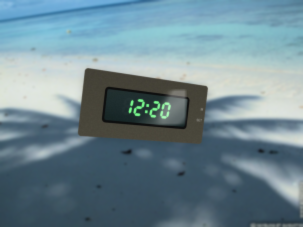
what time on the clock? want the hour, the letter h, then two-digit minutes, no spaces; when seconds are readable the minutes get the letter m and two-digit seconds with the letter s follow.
12h20
